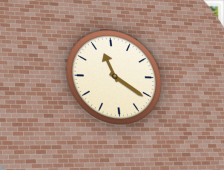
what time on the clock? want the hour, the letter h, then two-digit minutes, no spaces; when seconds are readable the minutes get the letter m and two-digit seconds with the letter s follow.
11h21
